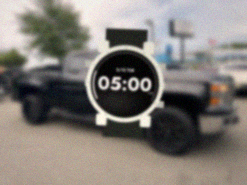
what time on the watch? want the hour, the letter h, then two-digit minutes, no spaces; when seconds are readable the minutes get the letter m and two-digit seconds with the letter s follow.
5h00
